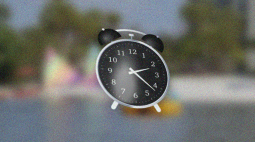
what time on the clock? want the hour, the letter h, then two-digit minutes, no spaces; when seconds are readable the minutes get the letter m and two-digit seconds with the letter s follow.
2h22
